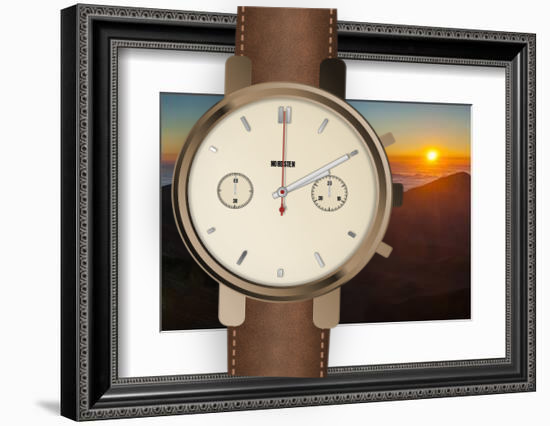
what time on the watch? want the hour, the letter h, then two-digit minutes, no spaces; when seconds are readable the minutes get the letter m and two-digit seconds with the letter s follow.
2h10
